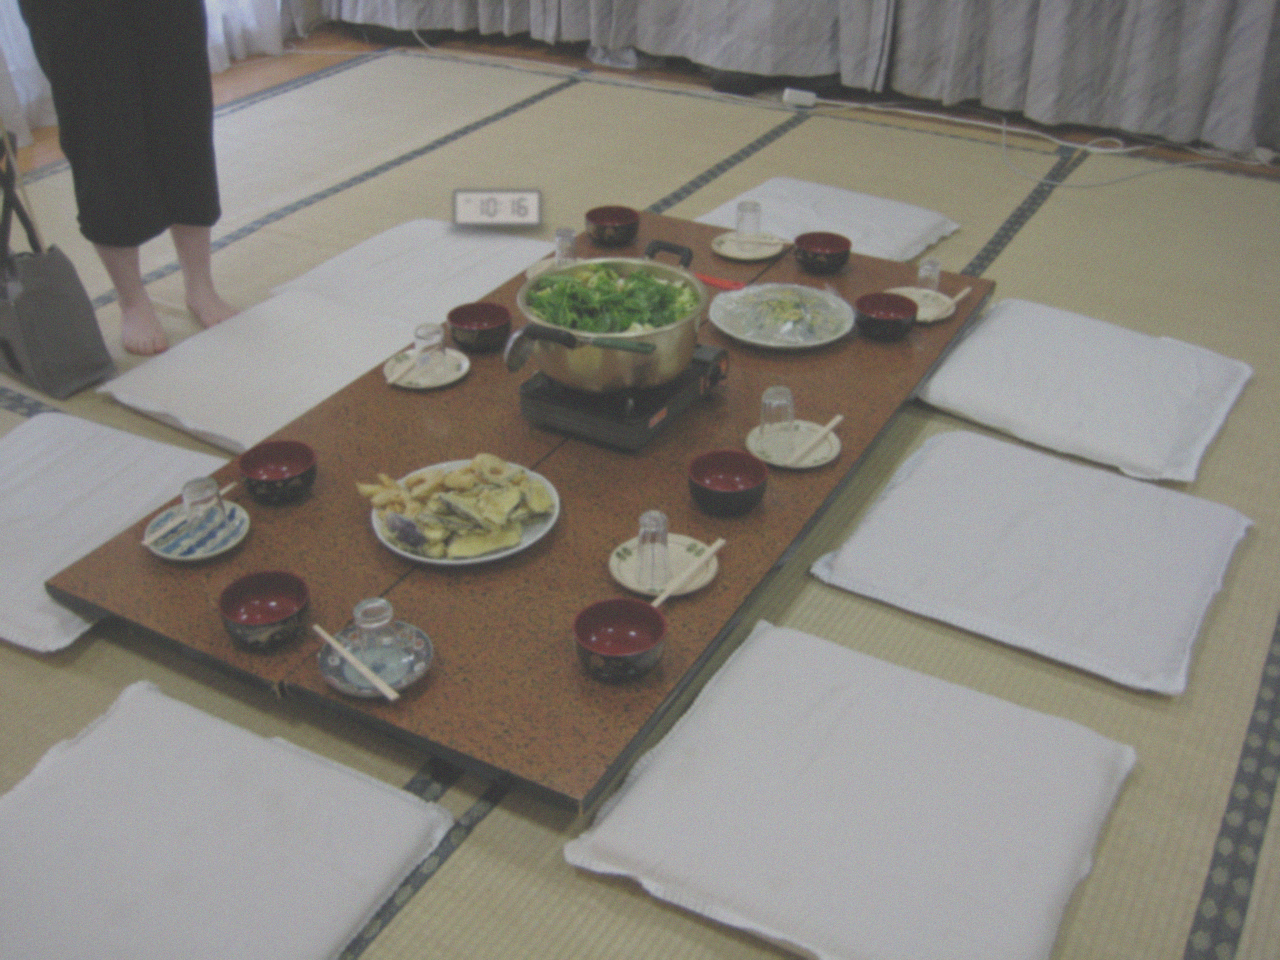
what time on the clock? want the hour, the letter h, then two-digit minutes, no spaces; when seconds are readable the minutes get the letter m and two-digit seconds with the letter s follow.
10h16
